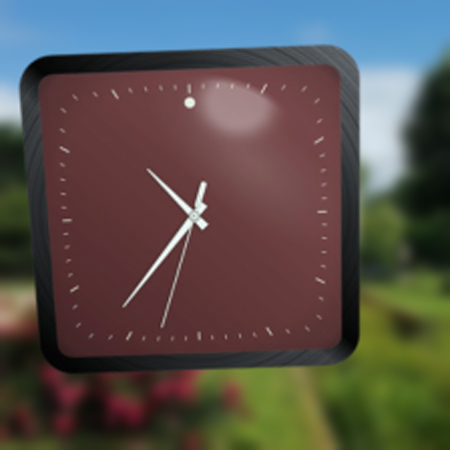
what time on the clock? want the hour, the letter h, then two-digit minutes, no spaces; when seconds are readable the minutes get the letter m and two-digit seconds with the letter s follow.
10h36m33s
